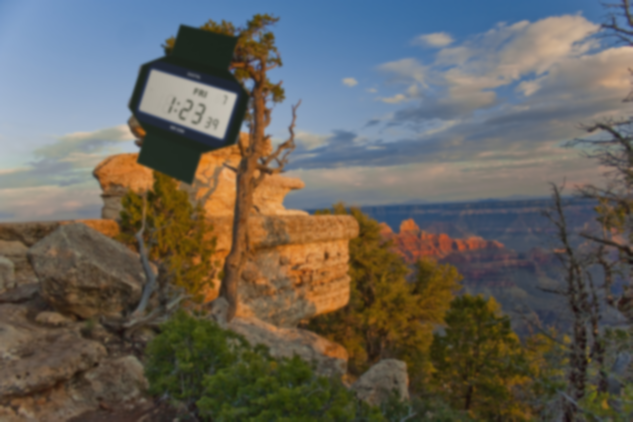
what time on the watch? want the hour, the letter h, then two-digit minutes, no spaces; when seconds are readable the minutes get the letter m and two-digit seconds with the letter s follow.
1h23
